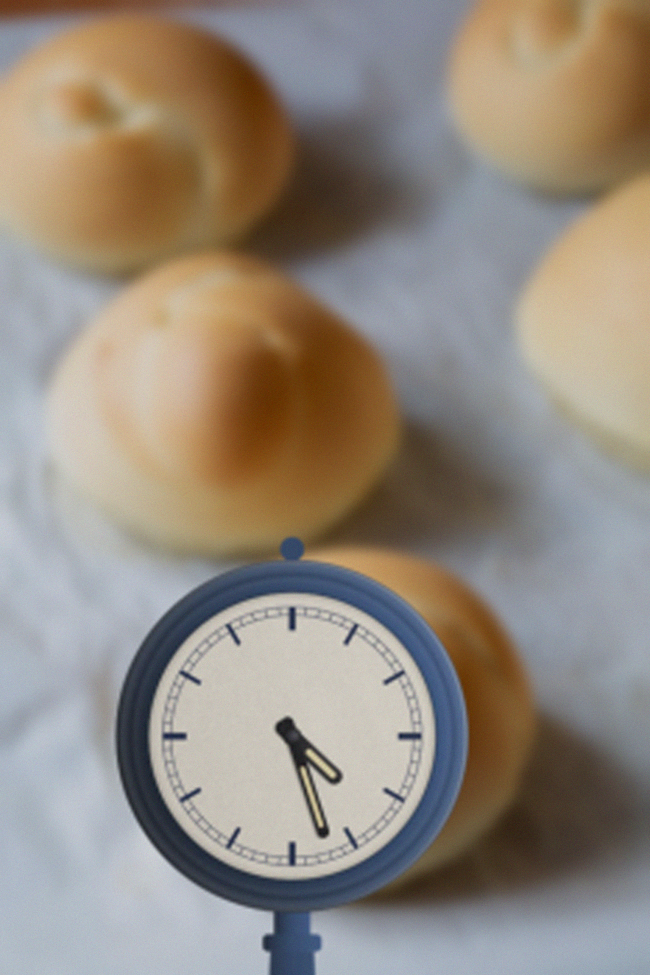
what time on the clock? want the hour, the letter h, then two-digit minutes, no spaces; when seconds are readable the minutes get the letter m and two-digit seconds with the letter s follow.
4h27
